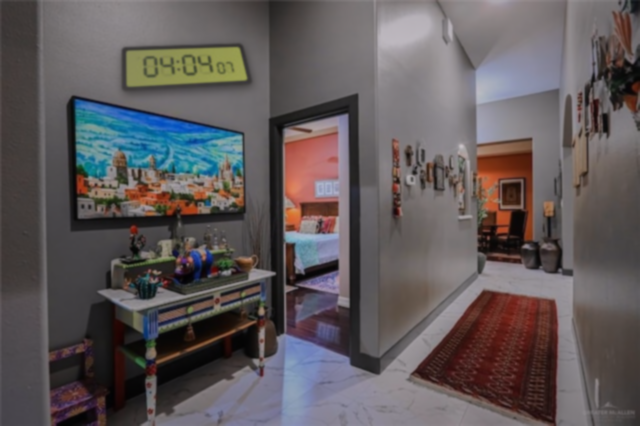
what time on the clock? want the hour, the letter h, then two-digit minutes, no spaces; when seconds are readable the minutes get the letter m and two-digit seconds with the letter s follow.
4h04m07s
